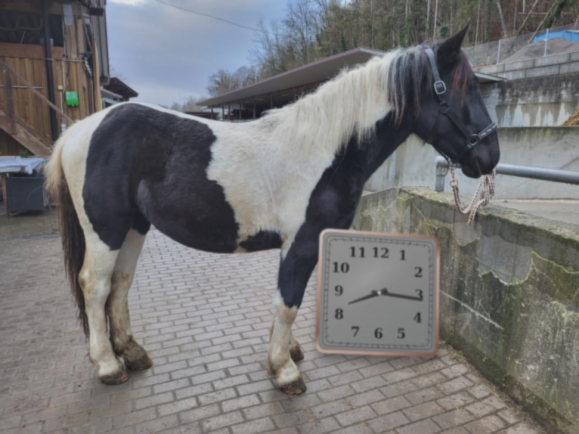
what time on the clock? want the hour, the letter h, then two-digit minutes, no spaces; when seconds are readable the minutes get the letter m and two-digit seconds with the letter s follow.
8h16
